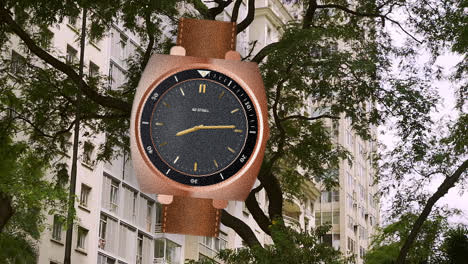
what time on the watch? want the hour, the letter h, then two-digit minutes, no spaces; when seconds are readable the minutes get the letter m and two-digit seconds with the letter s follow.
8h14
